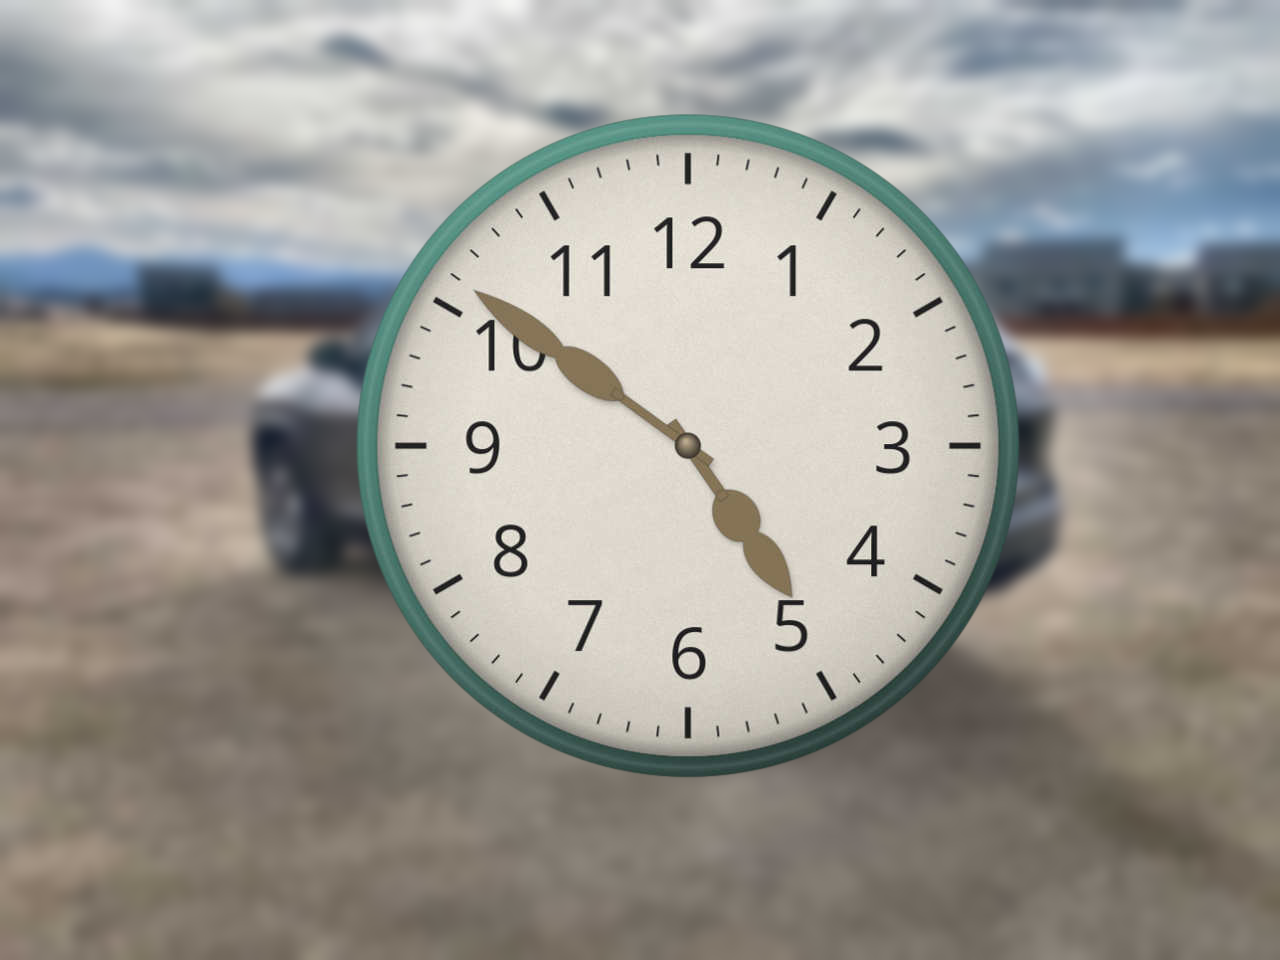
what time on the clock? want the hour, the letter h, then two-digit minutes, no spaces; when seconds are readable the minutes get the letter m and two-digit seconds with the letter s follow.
4h51
